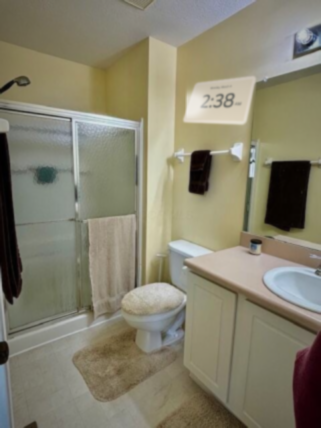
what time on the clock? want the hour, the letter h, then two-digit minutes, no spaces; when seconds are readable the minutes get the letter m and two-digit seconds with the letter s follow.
2h38
